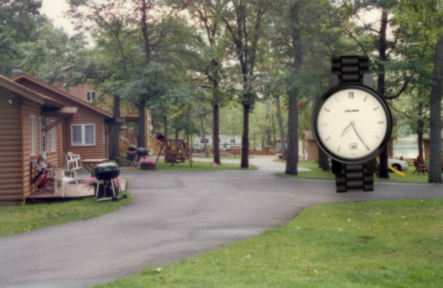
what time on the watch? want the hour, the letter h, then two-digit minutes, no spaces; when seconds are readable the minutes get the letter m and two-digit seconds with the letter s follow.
7h25
